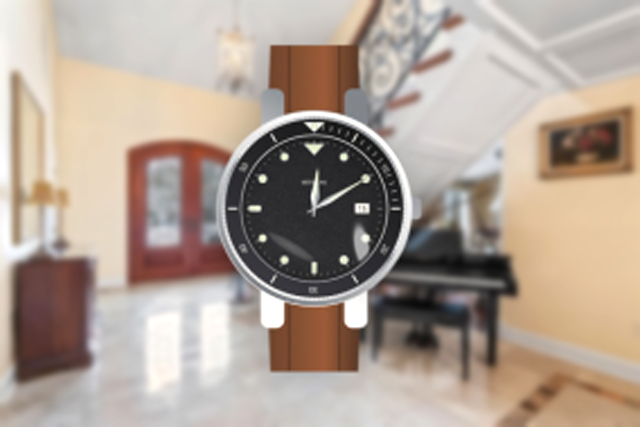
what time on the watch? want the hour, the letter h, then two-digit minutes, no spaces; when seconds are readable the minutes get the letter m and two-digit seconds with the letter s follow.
12h10
